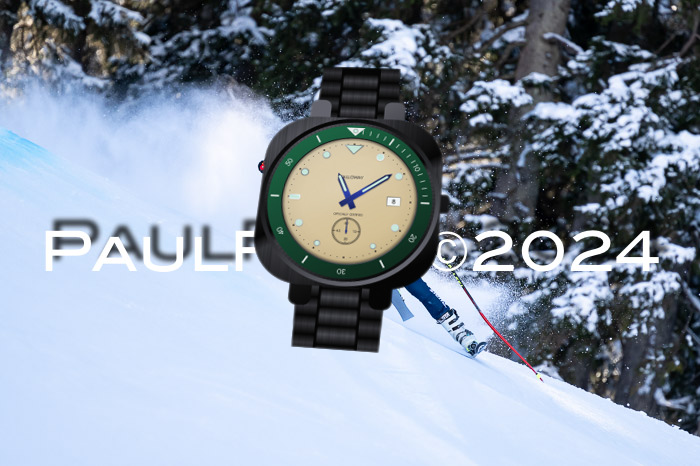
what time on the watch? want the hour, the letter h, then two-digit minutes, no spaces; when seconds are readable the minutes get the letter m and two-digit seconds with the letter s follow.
11h09
